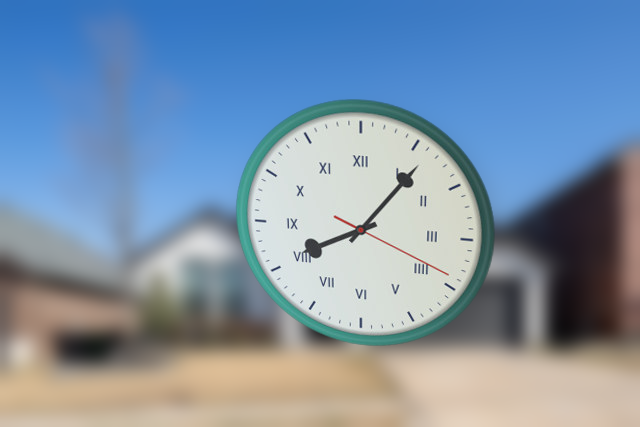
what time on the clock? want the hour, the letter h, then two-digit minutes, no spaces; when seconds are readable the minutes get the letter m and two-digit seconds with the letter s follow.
8h06m19s
